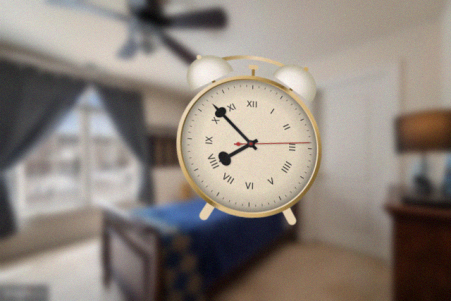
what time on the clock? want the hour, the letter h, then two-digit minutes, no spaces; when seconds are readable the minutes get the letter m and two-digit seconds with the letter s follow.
7h52m14s
